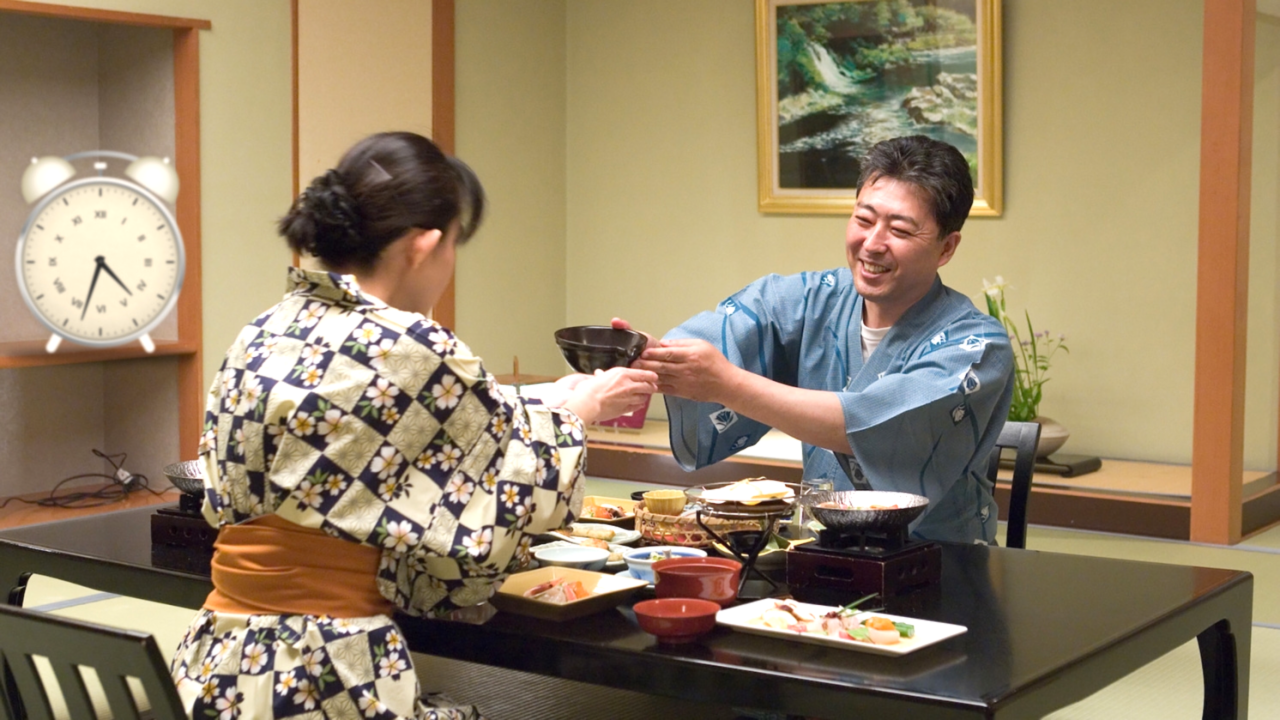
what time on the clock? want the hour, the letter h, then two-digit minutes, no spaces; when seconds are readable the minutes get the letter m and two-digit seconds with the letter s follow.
4h33
